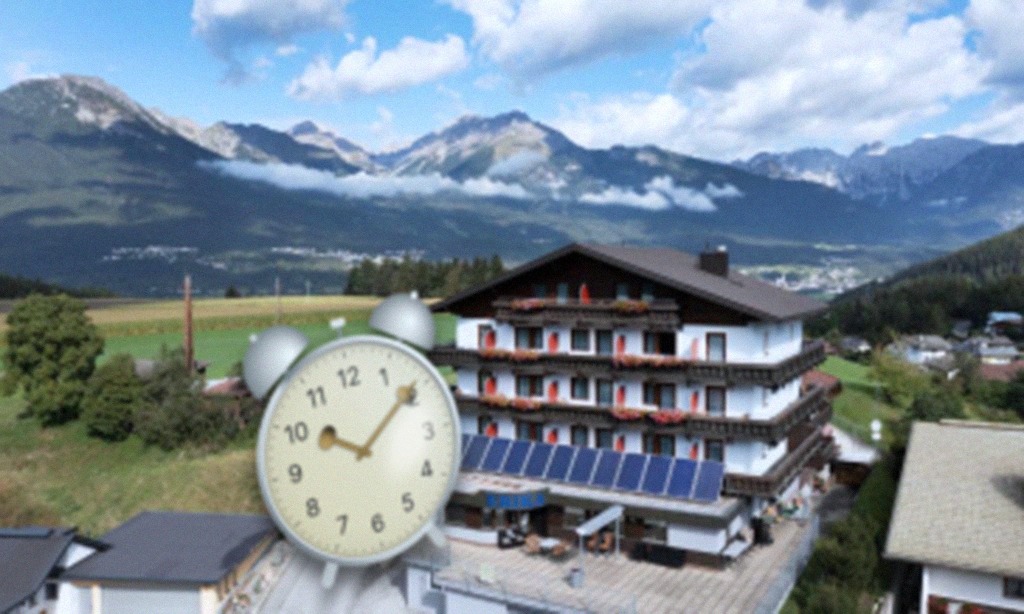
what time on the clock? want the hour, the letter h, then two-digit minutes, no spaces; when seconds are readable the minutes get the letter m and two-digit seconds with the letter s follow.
10h09
